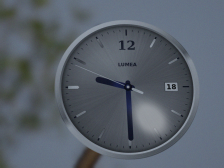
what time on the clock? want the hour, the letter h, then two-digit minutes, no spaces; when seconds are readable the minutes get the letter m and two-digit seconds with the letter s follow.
9h29m49s
